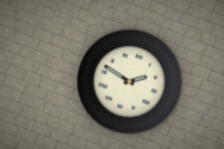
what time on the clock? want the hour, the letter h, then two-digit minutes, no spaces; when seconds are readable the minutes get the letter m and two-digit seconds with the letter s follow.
1h47
